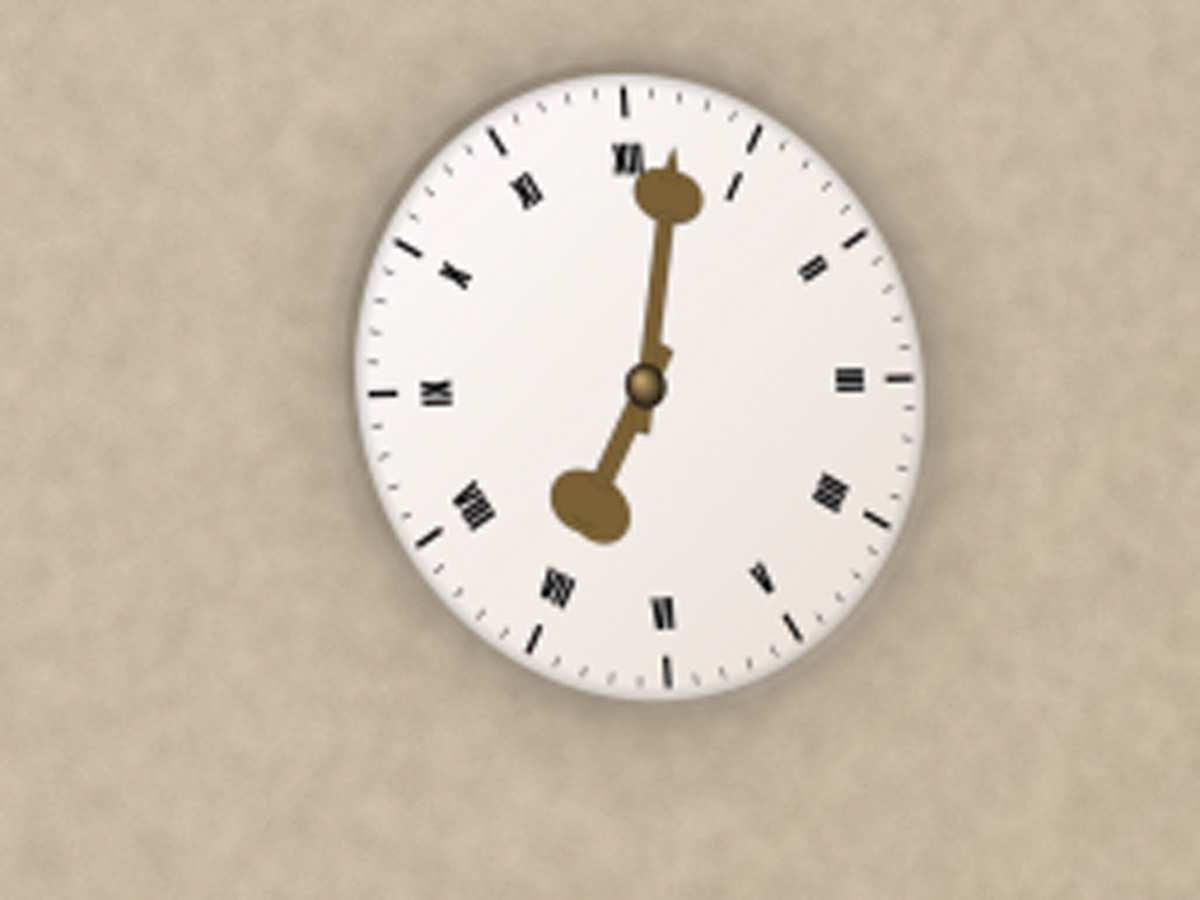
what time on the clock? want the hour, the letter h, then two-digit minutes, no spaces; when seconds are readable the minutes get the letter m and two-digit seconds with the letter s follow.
7h02
